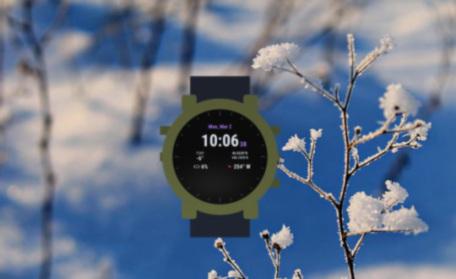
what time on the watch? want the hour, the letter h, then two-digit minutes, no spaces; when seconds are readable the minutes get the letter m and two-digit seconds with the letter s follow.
10h06
